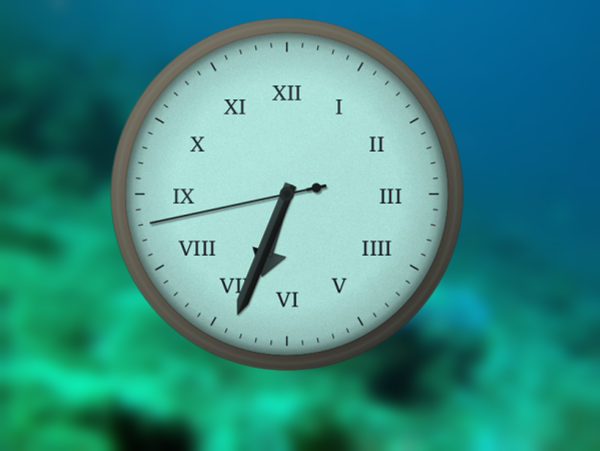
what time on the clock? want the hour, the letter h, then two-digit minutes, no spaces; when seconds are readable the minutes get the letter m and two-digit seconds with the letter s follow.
6h33m43s
